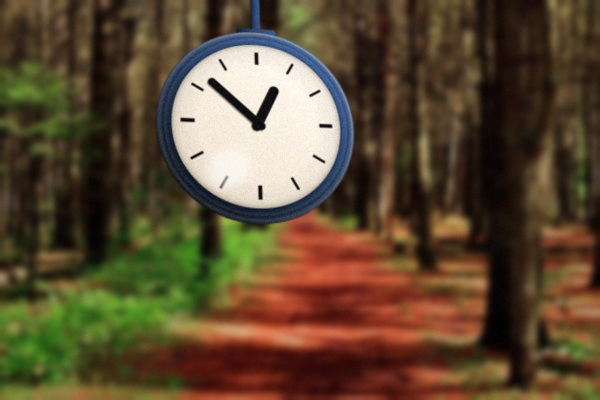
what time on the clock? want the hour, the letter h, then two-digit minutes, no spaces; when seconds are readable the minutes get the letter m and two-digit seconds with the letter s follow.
12h52
